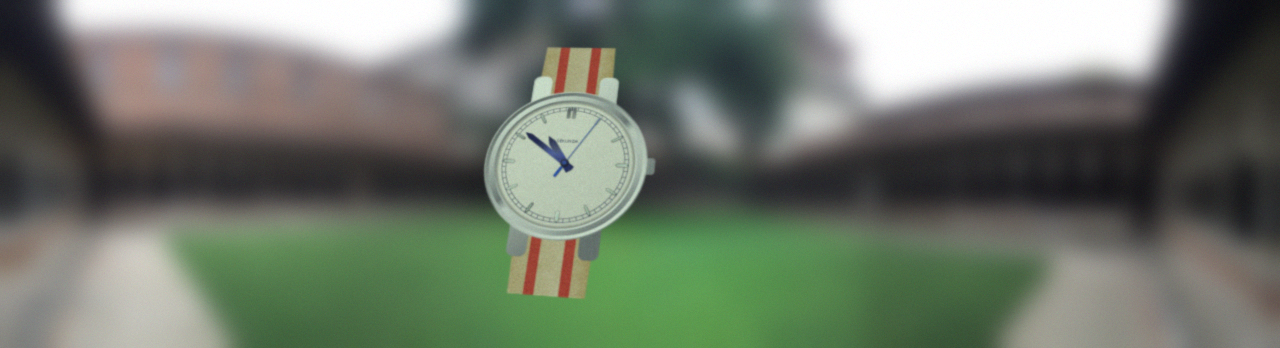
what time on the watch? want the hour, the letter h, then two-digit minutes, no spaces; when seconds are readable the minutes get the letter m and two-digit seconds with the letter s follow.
10h51m05s
